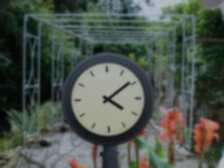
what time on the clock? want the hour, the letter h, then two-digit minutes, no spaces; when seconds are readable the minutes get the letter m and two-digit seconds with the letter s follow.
4h09
